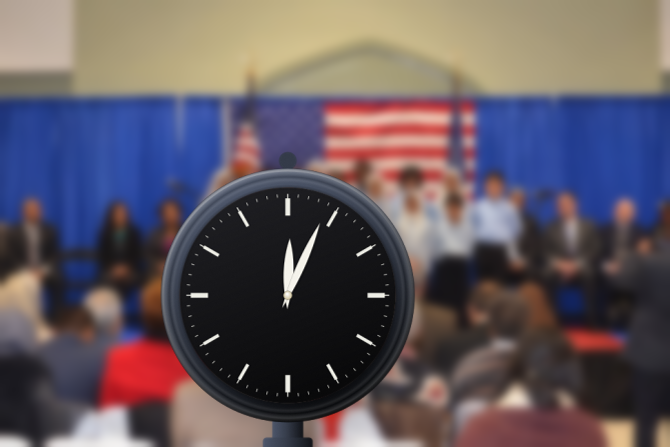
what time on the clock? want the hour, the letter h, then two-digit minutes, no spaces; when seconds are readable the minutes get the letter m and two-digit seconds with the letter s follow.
12h04
